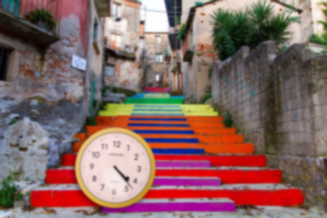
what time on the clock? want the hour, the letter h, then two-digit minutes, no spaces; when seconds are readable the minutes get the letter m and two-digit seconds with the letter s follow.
4h23
